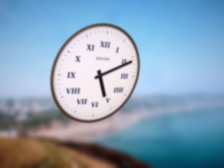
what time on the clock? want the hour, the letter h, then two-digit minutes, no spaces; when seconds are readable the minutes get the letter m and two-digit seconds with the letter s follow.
5h11
